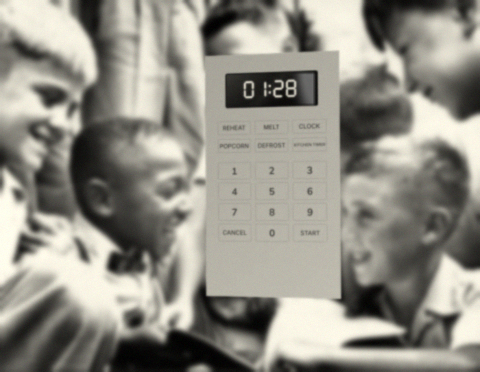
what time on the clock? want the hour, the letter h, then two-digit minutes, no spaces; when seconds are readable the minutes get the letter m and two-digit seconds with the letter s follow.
1h28
